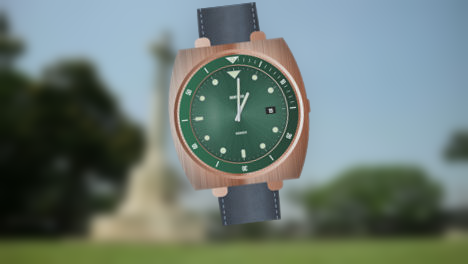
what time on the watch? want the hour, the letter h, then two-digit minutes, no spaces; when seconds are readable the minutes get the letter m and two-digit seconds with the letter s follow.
1h01
